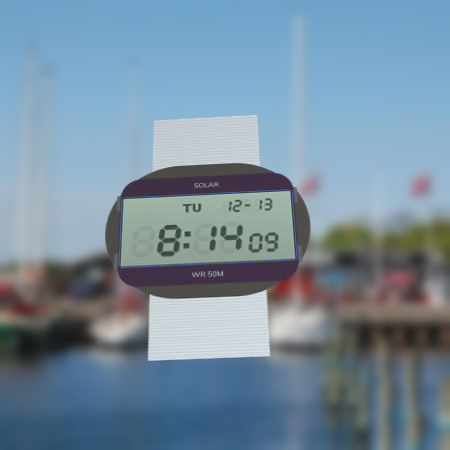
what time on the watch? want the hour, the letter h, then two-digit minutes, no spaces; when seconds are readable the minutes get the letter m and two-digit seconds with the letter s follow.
8h14m09s
